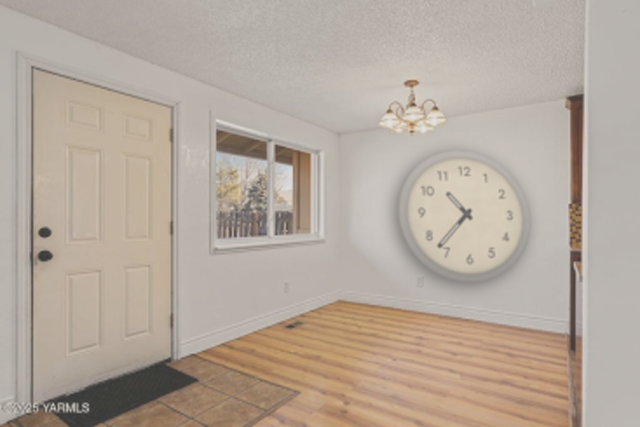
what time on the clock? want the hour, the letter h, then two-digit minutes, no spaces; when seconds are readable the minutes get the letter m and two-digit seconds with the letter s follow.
10h37
